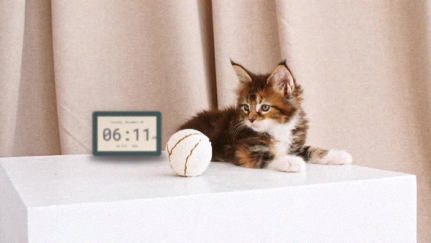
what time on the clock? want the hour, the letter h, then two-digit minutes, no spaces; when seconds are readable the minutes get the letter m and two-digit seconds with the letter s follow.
6h11
